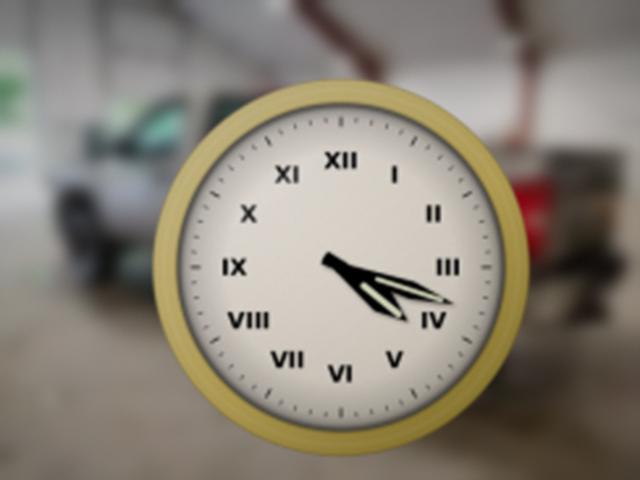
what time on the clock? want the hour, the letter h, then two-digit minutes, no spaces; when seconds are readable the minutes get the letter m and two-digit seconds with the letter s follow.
4h18
